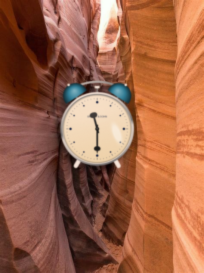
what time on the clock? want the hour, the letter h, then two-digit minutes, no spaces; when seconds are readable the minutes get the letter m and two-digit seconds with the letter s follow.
11h30
